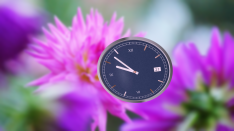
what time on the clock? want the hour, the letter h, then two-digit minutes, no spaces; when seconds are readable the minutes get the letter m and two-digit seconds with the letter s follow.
9h53
